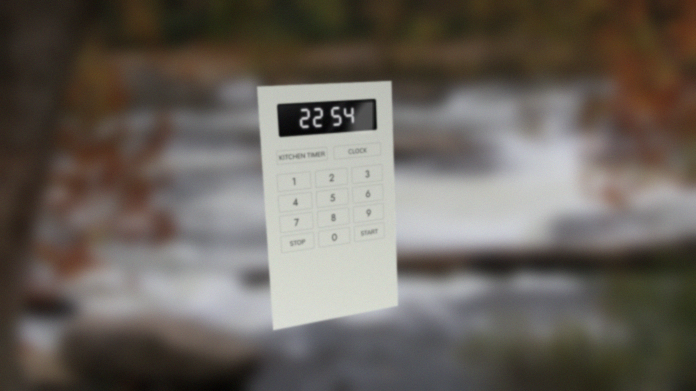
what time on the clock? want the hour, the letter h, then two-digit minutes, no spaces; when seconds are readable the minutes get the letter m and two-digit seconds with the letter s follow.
22h54
